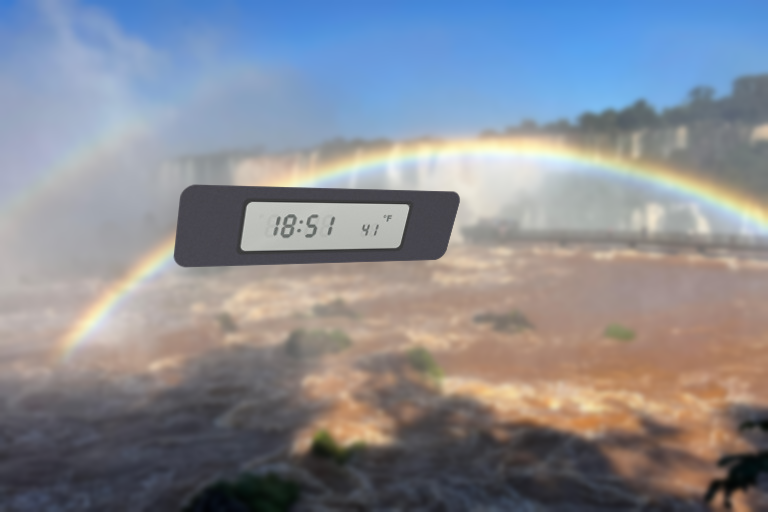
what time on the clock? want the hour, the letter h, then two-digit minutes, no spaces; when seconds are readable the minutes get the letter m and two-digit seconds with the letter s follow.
18h51
